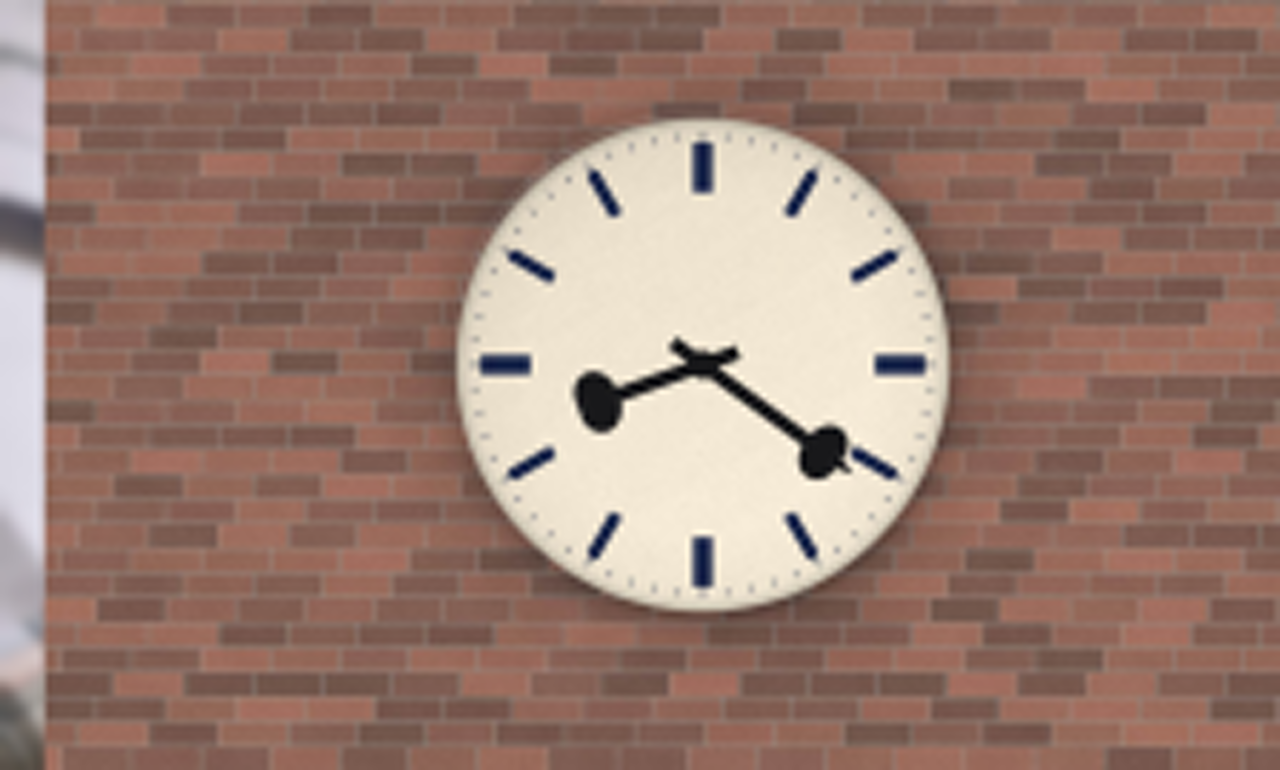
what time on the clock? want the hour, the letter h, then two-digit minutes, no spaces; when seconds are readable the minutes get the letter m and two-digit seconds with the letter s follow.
8h21
